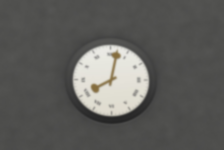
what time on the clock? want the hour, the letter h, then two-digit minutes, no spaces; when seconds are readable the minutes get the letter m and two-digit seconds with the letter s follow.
8h02
